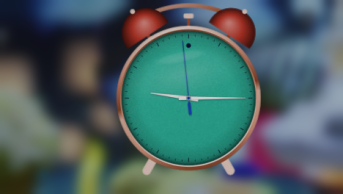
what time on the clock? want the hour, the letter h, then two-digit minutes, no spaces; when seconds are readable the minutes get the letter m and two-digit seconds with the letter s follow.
9h14m59s
